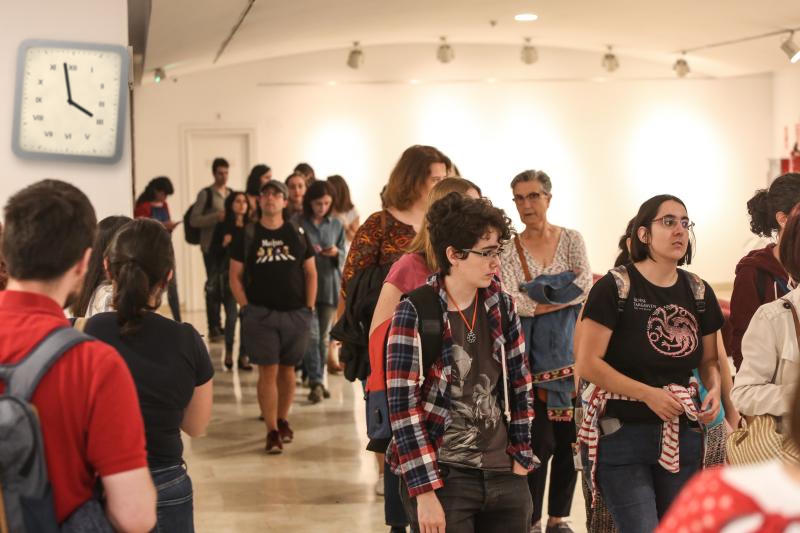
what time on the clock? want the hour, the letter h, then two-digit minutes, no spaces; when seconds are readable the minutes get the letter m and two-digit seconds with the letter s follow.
3h58
